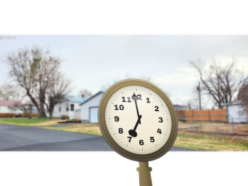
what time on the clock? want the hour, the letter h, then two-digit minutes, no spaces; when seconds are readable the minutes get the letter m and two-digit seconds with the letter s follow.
6h59
